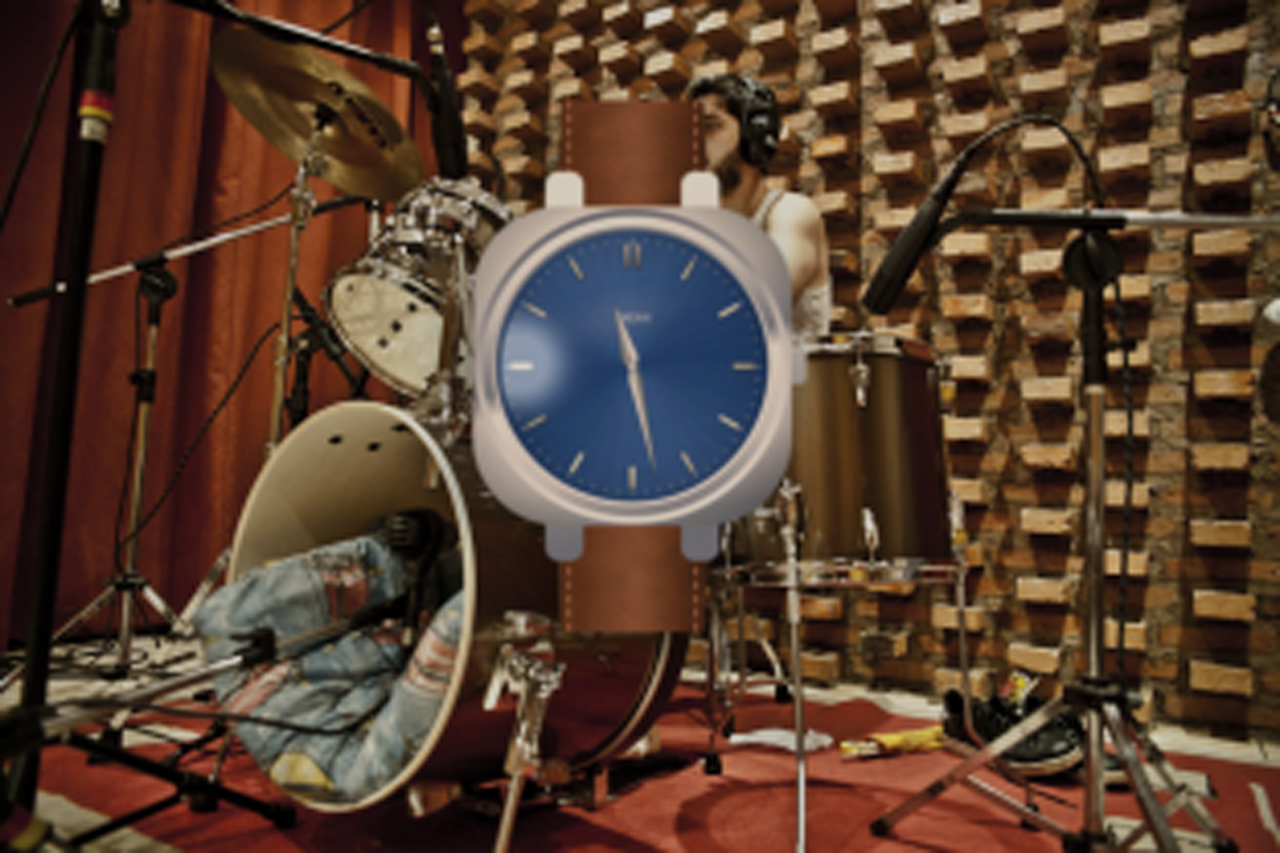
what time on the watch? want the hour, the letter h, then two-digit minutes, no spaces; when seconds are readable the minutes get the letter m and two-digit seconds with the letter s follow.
11h28
